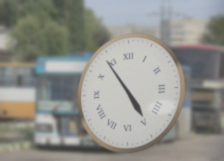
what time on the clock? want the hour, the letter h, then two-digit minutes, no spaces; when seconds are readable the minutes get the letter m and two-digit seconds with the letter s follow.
4h54
